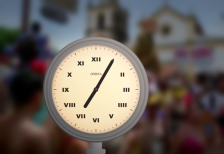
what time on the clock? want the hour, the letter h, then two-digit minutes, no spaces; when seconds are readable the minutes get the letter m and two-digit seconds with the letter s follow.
7h05
